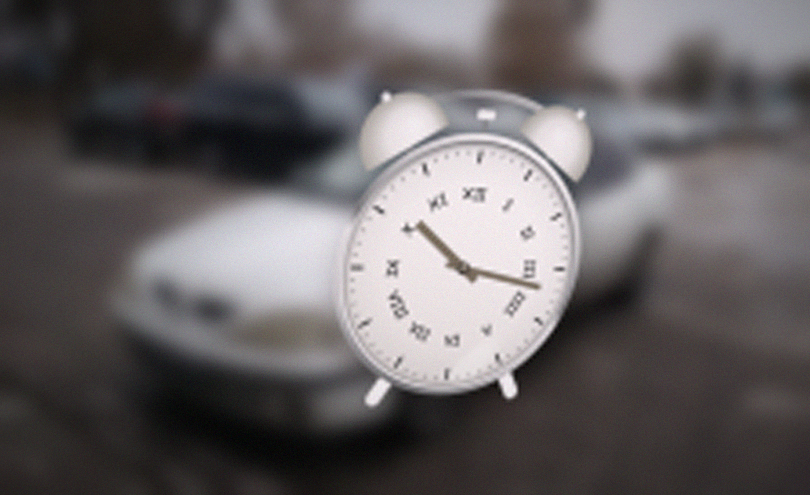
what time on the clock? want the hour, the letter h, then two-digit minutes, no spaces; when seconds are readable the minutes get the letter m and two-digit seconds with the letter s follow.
10h17
